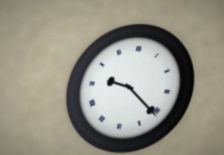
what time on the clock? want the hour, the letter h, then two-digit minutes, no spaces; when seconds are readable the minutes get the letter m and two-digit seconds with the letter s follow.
9h21
